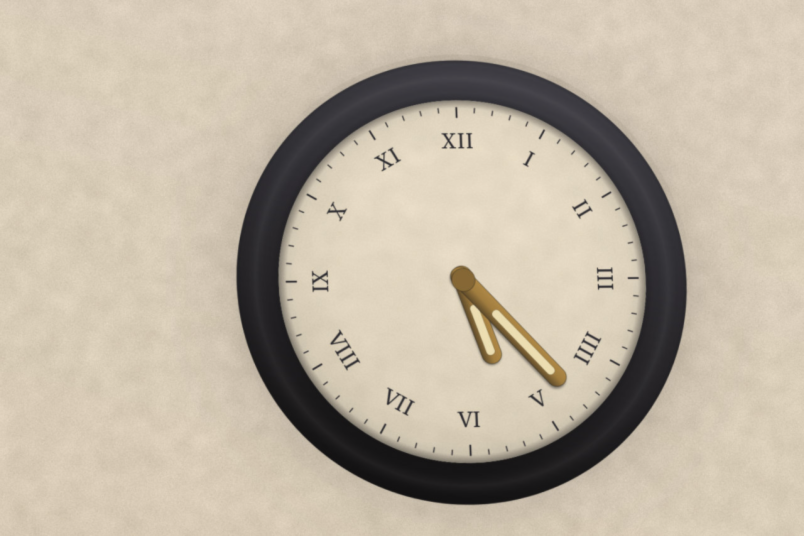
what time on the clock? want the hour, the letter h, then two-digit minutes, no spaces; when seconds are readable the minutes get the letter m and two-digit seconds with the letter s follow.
5h23
